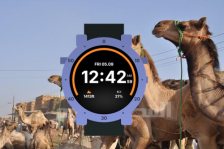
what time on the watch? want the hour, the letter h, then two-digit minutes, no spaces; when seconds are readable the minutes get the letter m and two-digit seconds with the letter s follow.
12h42
